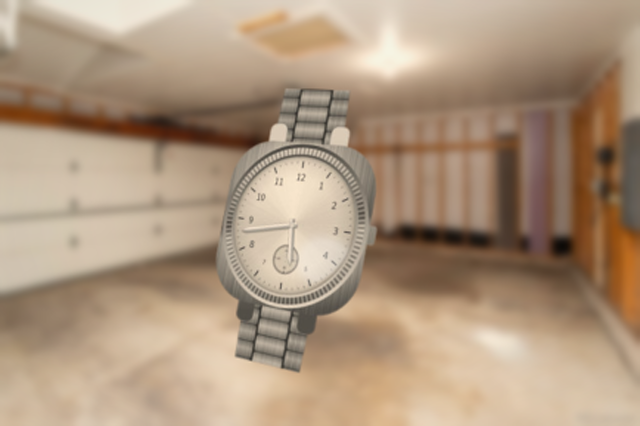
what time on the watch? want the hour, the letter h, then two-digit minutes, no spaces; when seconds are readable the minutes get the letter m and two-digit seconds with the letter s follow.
5h43
